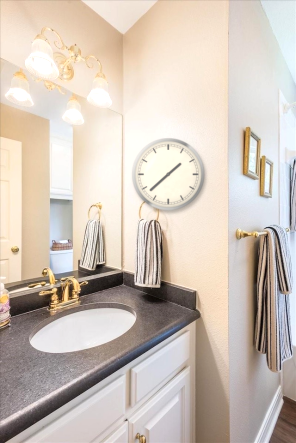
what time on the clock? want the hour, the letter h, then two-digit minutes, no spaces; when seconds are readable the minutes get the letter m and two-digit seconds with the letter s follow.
1h38
